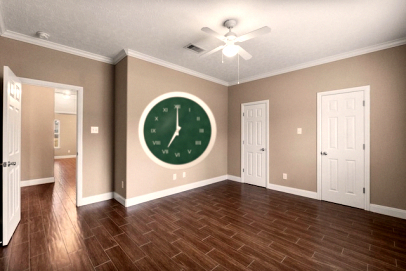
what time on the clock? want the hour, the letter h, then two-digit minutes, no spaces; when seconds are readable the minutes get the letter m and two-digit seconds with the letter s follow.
7h00
